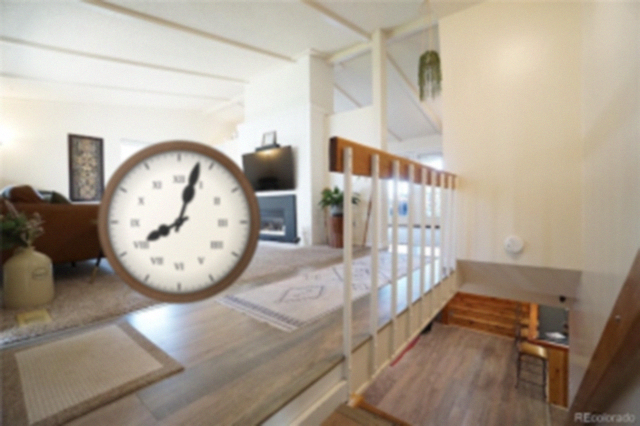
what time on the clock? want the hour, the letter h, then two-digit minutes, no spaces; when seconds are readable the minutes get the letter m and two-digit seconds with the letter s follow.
8h03
